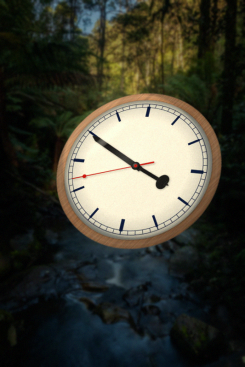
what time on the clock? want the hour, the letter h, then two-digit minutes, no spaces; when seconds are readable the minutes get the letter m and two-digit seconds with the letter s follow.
3h49m42s
